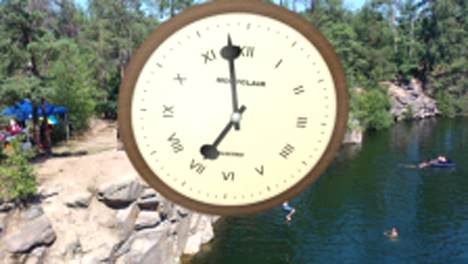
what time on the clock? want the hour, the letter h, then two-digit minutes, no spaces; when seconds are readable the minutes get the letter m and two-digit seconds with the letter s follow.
6h58
